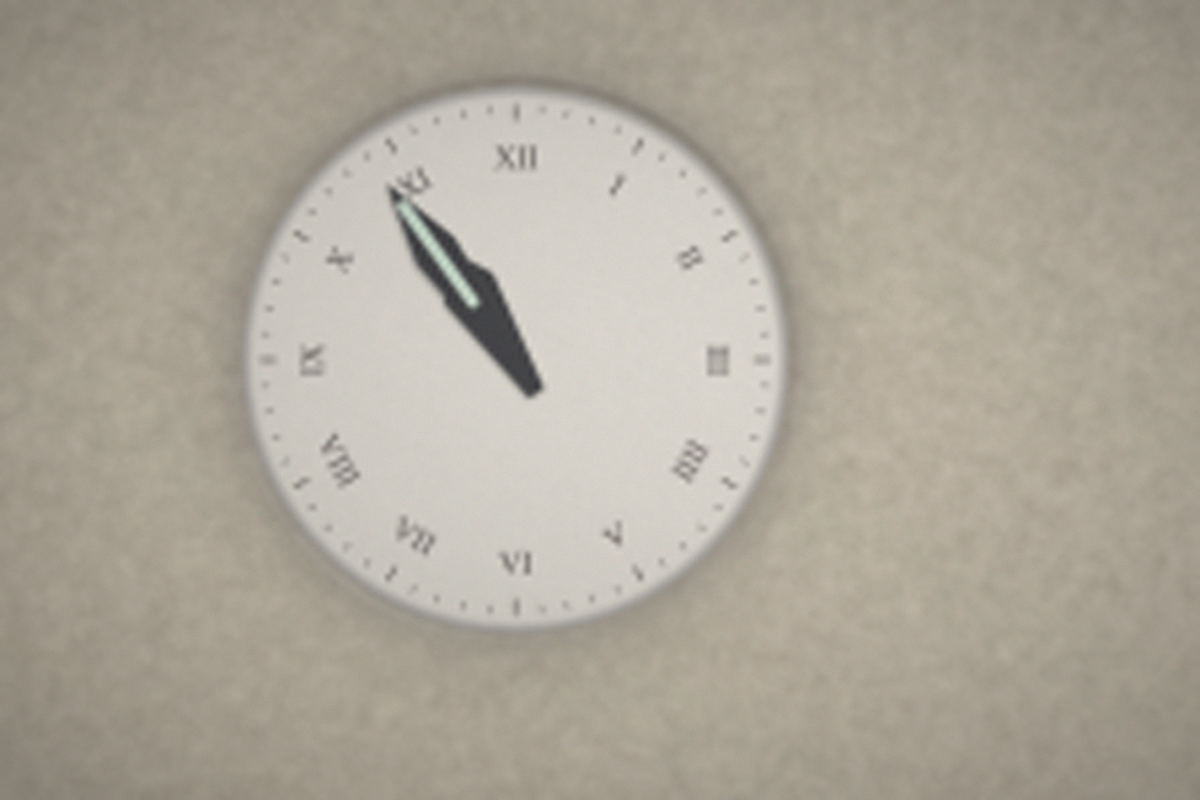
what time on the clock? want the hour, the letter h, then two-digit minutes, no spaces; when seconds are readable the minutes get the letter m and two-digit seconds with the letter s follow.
10h54
